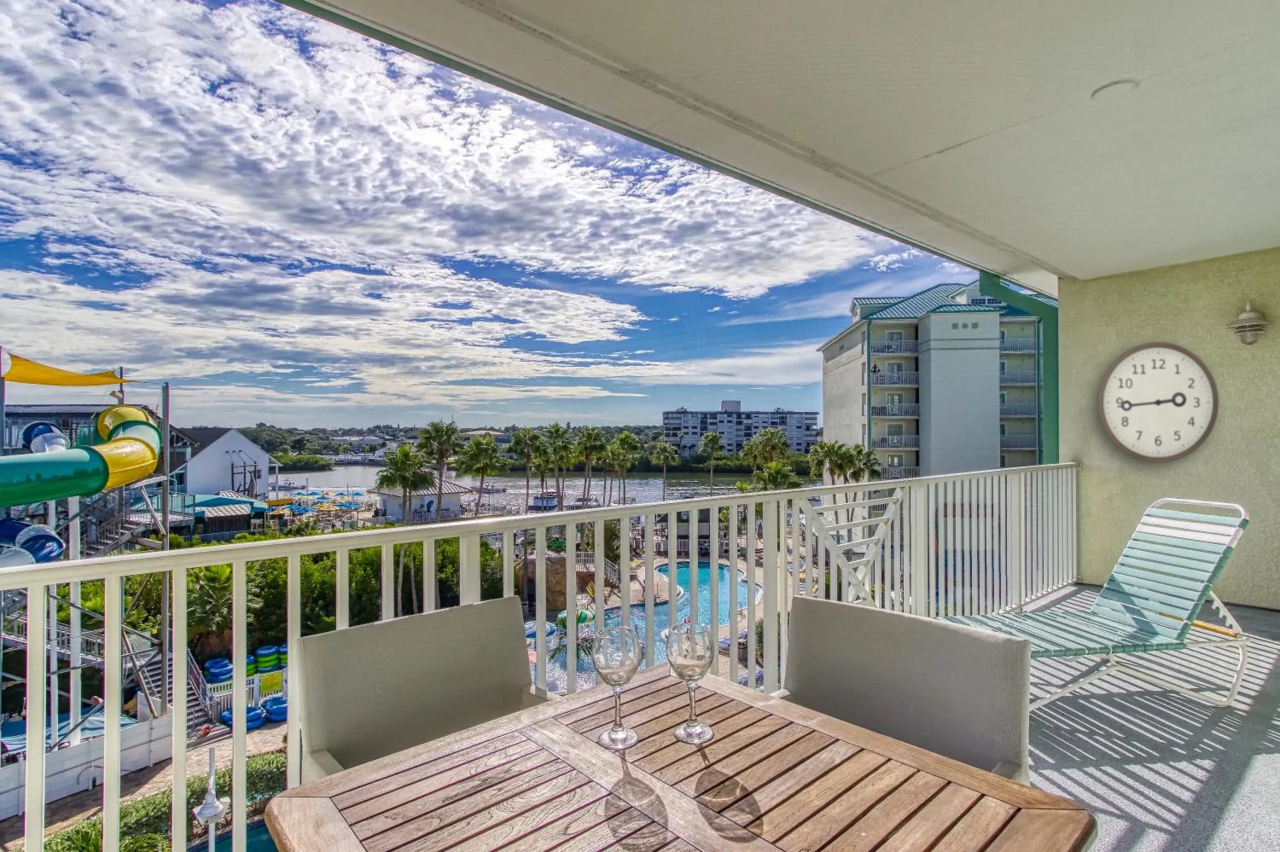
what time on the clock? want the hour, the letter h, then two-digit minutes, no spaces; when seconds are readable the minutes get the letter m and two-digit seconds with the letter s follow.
2h44
